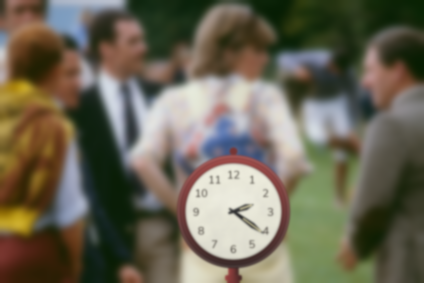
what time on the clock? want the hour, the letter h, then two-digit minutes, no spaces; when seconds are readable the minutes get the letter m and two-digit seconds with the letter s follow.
2h21
